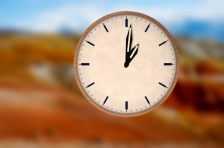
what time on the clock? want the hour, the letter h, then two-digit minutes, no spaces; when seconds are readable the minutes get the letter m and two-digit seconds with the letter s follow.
1h01
